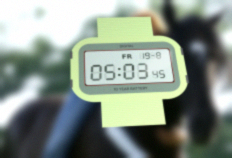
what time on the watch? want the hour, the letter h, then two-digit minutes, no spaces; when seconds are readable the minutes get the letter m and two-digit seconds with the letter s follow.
5h03
